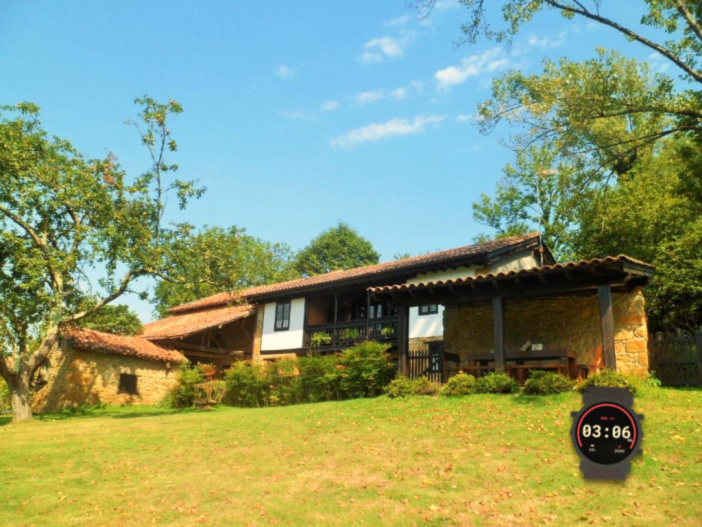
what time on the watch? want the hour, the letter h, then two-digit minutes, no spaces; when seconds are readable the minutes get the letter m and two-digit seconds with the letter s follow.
3h06
